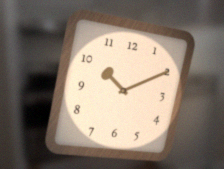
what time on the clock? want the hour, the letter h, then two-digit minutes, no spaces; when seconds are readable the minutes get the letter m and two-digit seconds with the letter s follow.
10h10
